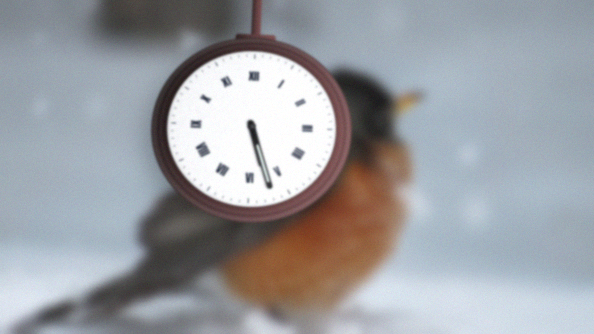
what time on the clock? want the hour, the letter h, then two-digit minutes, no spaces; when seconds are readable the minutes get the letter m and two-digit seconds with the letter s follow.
5h27
